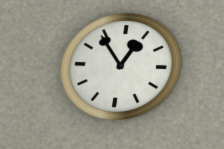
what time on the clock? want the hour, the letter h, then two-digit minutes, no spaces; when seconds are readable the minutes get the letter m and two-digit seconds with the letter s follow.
12h54
